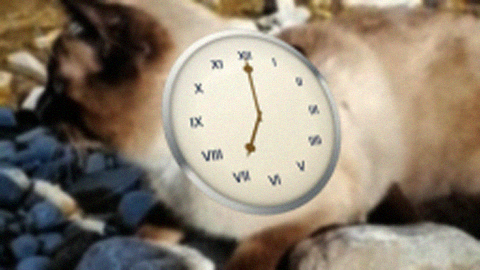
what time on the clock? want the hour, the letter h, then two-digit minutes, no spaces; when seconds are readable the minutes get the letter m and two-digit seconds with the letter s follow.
7h00
